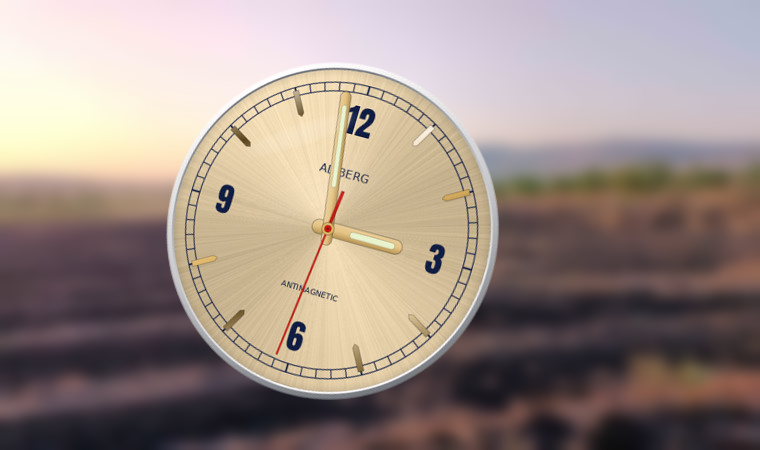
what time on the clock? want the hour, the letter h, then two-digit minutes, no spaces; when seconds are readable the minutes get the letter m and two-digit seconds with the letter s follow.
2h58m31s
